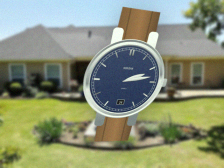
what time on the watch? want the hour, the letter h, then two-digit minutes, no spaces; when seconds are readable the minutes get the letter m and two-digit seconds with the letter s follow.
2h13
